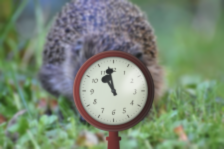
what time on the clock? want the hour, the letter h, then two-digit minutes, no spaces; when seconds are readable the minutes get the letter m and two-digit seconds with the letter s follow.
10h58
